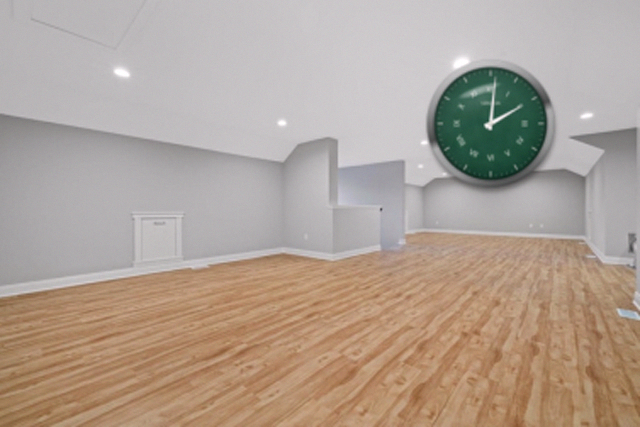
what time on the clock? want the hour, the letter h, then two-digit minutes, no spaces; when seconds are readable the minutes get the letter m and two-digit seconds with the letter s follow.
2h01
